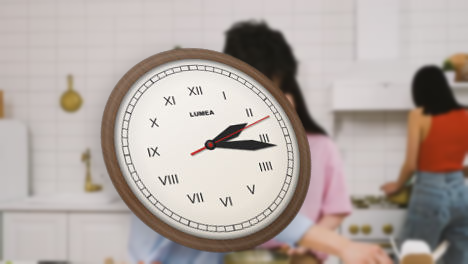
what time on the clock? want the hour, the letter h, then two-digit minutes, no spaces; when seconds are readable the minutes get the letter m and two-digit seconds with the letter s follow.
2h16m12s
